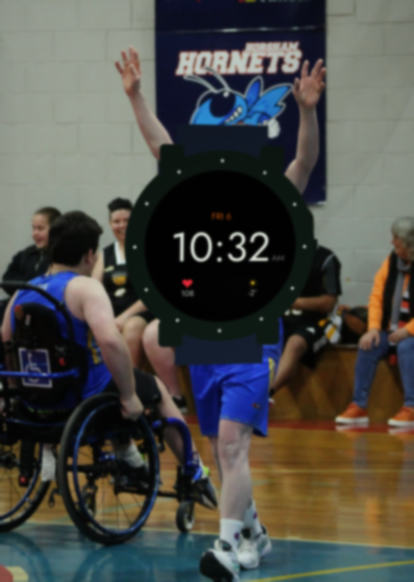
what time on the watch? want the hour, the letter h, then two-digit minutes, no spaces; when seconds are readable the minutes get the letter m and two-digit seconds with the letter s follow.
10h32
